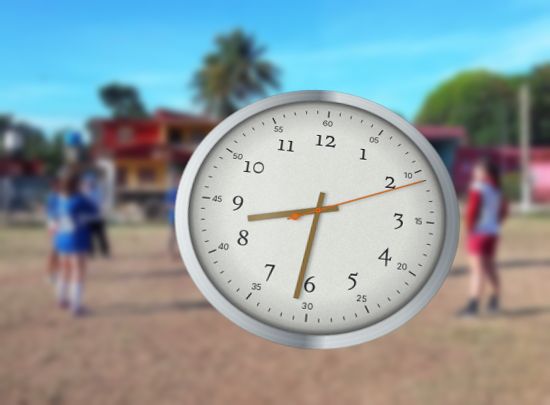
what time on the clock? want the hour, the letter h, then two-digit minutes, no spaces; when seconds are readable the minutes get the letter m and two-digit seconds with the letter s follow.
8h31m11s
